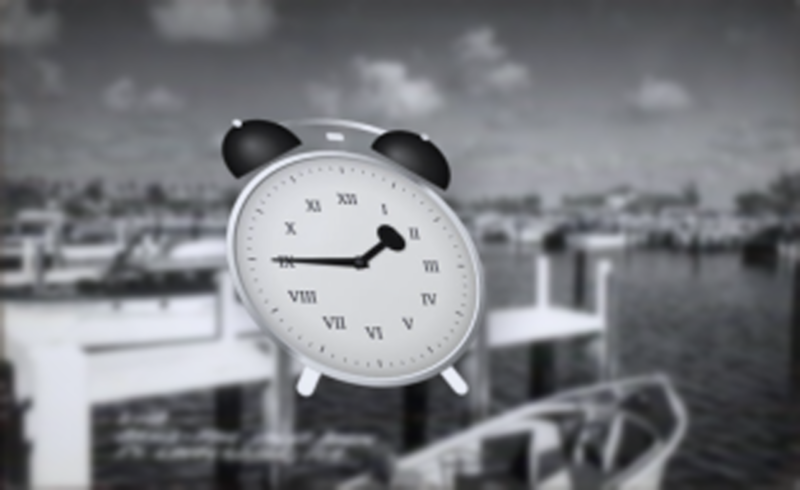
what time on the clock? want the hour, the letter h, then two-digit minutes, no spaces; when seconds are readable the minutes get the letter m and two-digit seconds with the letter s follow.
1h45
